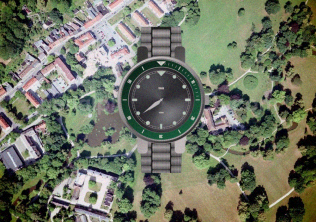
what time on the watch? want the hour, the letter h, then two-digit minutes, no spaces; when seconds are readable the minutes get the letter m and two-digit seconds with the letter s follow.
7h39
